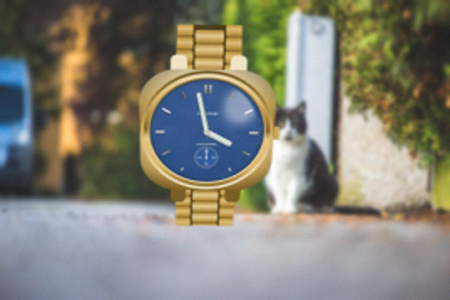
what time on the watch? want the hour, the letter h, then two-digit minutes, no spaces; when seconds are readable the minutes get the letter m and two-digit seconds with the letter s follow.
3h58
